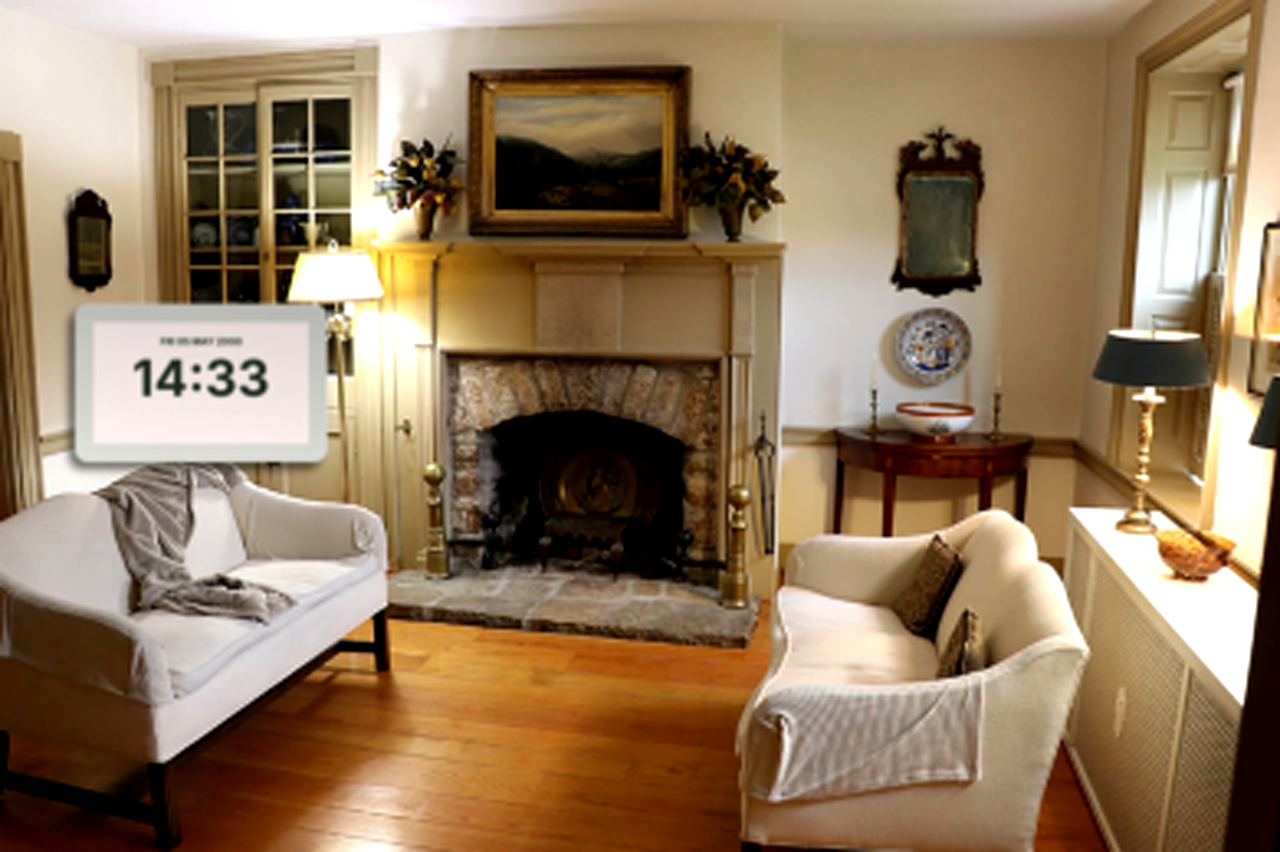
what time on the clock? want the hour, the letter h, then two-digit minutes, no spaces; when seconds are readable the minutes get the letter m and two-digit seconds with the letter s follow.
14h33
